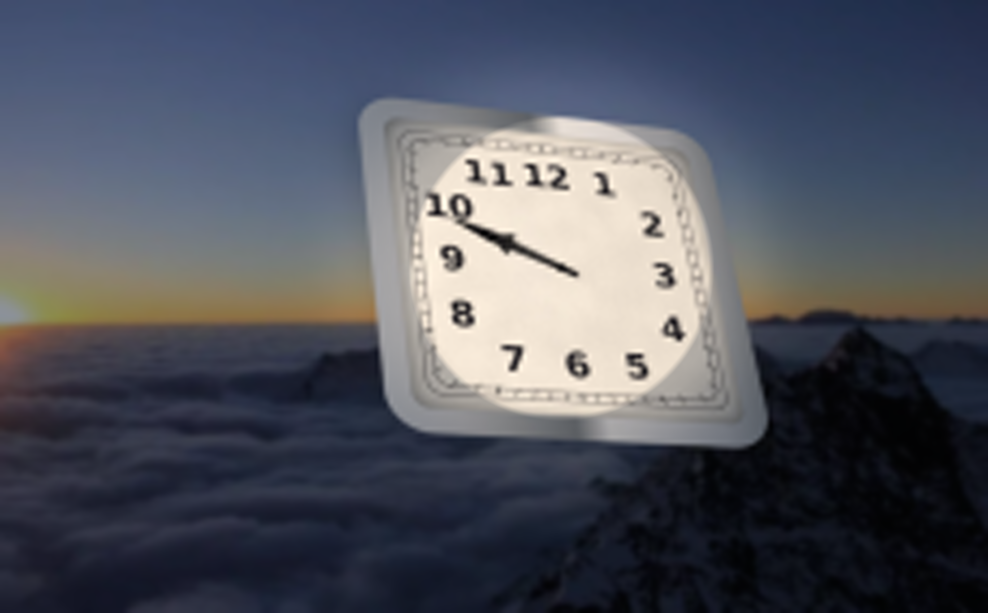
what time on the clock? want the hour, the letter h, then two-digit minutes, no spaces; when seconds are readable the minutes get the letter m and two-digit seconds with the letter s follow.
9h49
